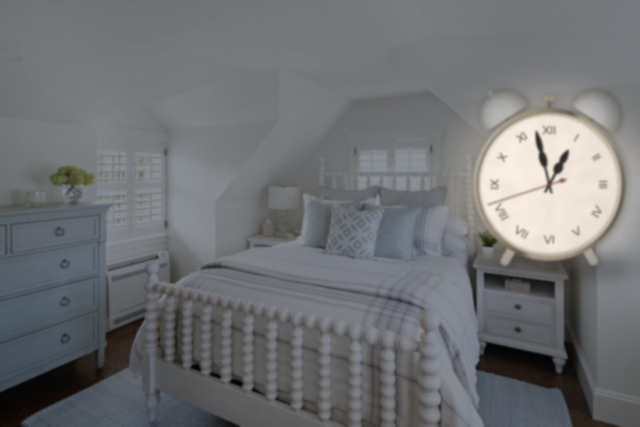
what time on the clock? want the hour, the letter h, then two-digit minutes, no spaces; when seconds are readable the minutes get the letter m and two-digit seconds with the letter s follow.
12h57m42s
